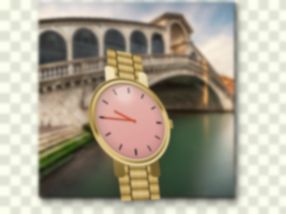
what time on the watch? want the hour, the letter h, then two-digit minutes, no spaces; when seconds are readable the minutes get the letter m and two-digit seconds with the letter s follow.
9h45
